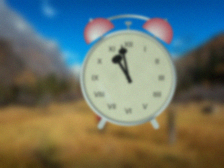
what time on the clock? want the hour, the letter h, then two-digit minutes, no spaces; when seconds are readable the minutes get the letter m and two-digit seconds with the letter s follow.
10h58
